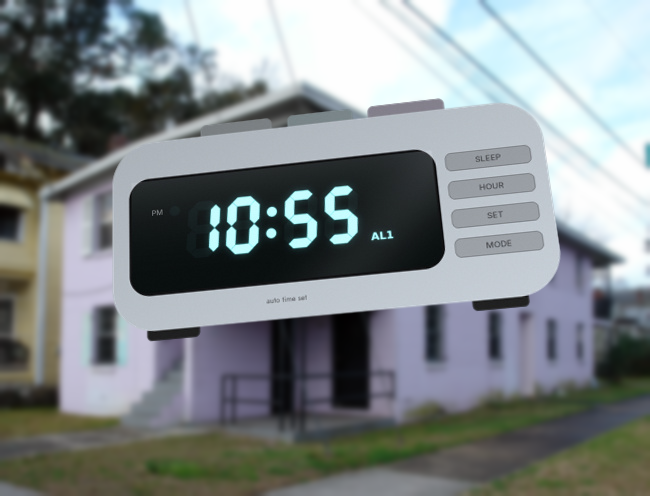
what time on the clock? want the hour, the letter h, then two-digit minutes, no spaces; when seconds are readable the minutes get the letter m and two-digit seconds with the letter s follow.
10h55
